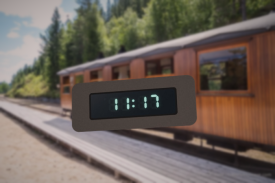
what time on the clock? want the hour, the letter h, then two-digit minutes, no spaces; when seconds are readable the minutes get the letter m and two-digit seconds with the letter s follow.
11h17
